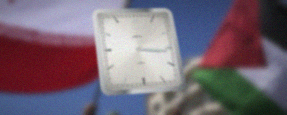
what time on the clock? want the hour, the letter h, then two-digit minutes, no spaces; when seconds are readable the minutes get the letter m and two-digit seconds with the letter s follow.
3h16
